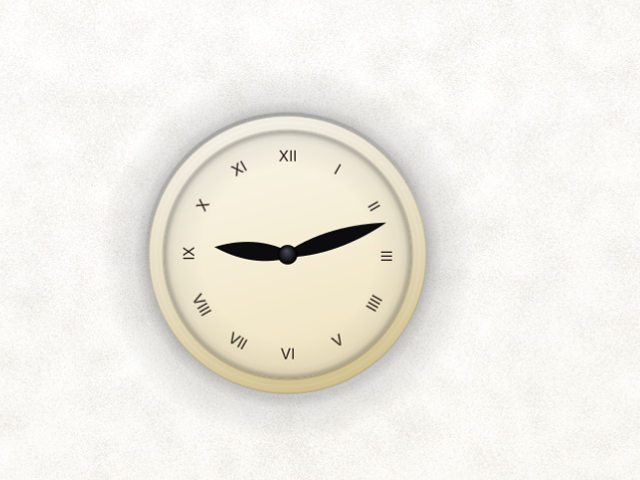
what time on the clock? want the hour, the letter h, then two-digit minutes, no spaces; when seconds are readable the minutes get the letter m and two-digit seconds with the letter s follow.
9h12
